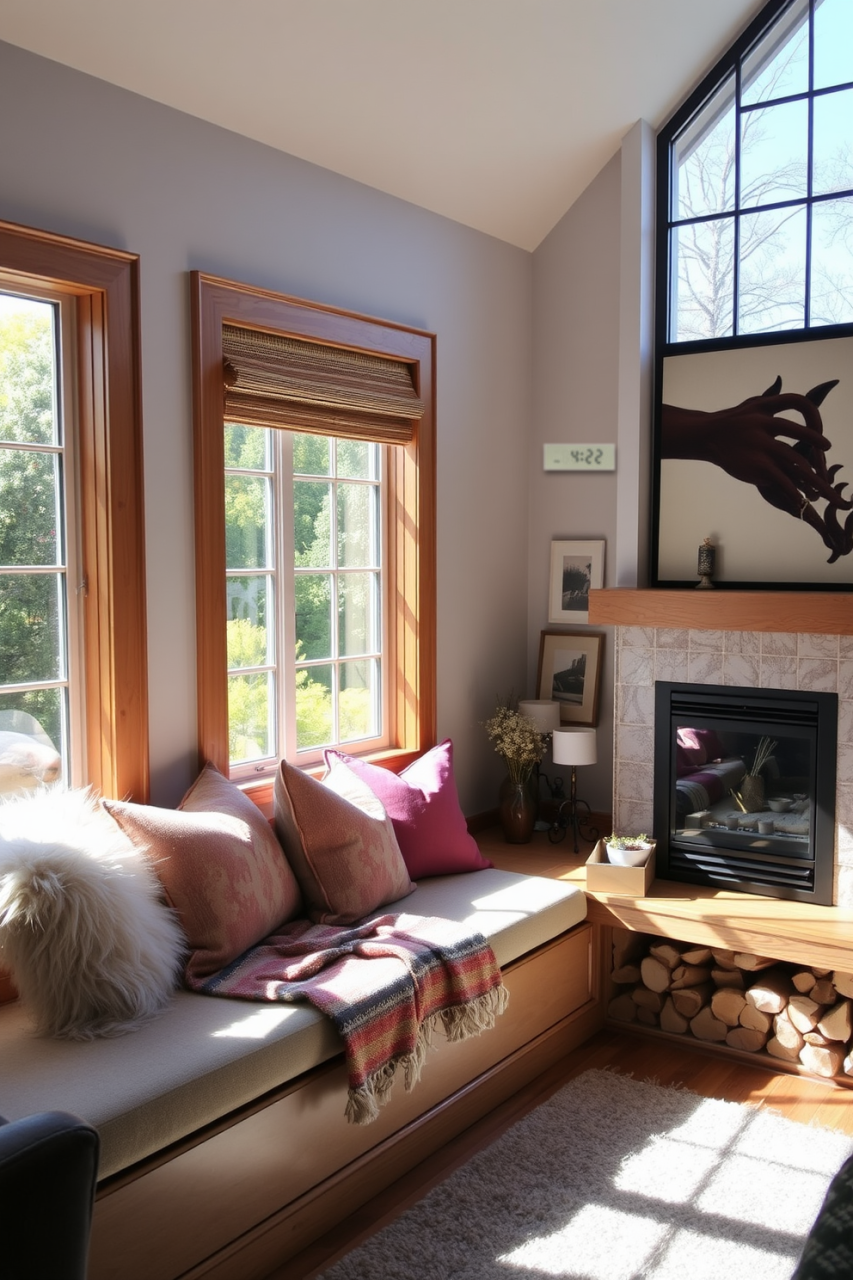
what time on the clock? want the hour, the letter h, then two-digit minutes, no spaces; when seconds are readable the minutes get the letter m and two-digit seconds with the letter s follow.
4h22
